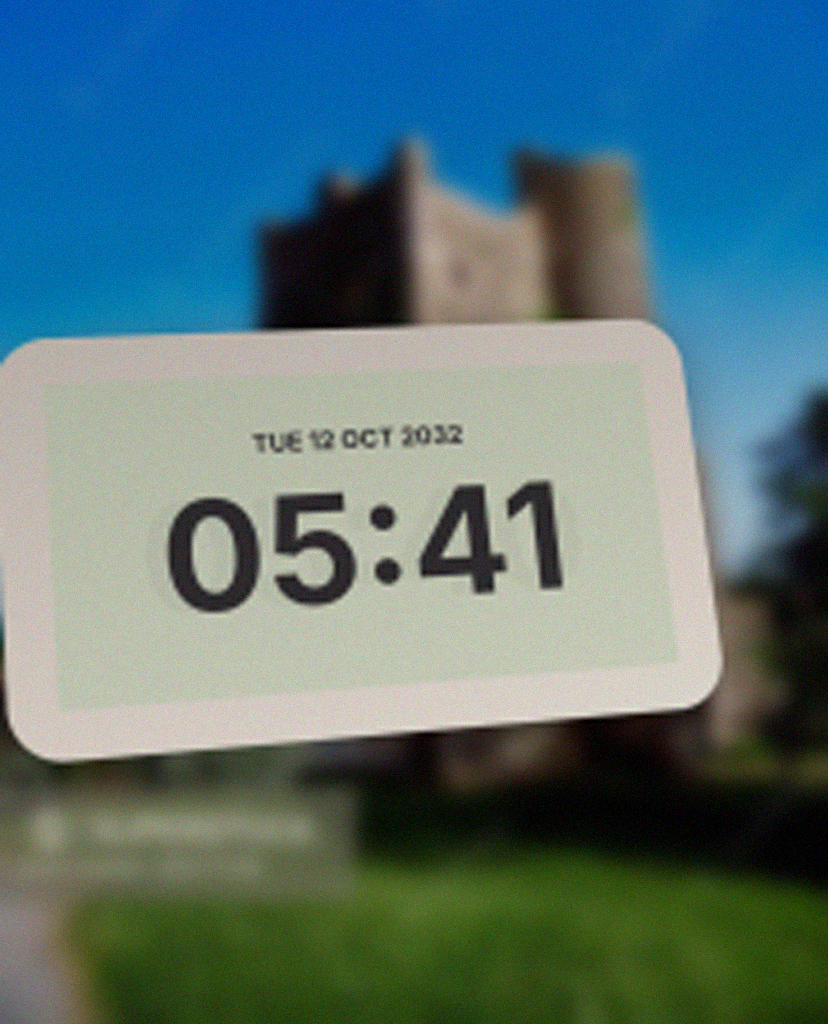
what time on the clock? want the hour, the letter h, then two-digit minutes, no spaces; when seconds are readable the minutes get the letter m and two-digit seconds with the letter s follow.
5h41
